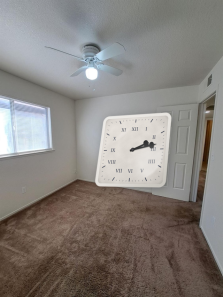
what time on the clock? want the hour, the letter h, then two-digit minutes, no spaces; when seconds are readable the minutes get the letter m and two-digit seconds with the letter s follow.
2h13
